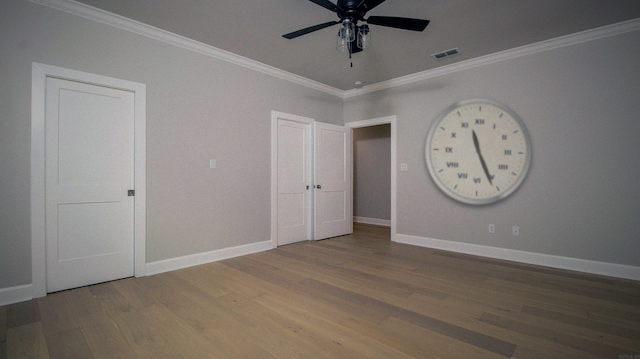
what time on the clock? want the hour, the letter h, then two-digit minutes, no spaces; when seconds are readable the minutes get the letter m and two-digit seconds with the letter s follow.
11h26
